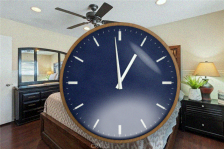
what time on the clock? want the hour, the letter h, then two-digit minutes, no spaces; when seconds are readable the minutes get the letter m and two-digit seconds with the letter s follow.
12h59
